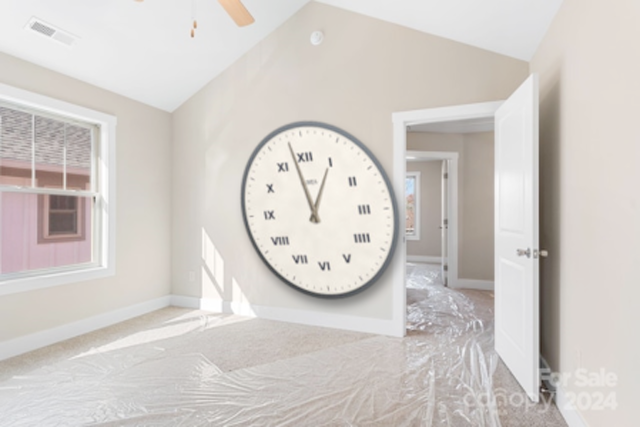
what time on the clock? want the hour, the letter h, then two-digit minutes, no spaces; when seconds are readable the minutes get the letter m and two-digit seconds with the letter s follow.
12h58
